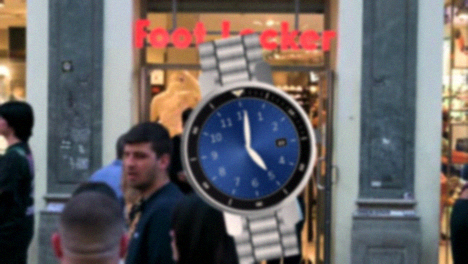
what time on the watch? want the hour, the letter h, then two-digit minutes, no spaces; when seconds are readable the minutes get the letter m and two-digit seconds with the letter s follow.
5h01
